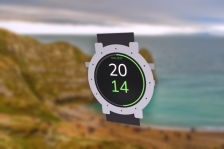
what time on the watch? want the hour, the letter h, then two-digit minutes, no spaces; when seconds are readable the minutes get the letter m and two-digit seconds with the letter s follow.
20h14
